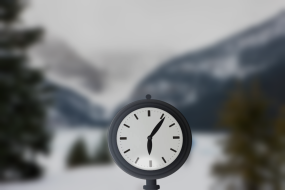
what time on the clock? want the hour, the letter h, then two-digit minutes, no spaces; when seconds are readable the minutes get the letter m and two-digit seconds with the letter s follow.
6h06
